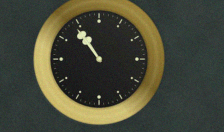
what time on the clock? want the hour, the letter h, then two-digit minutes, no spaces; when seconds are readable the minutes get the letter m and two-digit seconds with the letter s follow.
10h54
